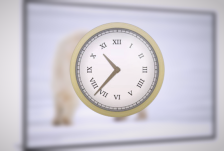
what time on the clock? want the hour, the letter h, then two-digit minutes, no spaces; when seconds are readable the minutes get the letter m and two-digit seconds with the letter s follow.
10h37
